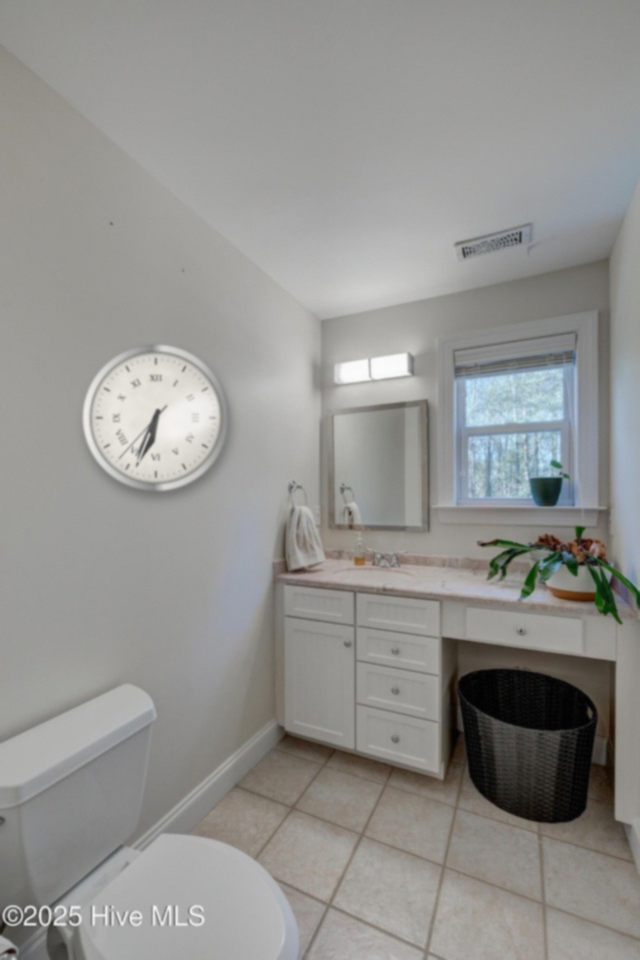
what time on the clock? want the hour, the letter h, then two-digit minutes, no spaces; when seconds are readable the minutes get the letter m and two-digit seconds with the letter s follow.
6h33m37s
